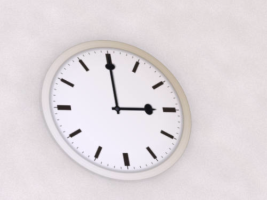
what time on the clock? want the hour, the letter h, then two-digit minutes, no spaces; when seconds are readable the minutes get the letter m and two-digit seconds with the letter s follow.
3h00
